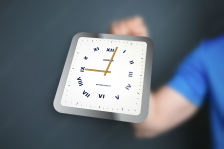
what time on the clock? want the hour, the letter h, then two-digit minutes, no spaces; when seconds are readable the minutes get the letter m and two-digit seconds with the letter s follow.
9h02
